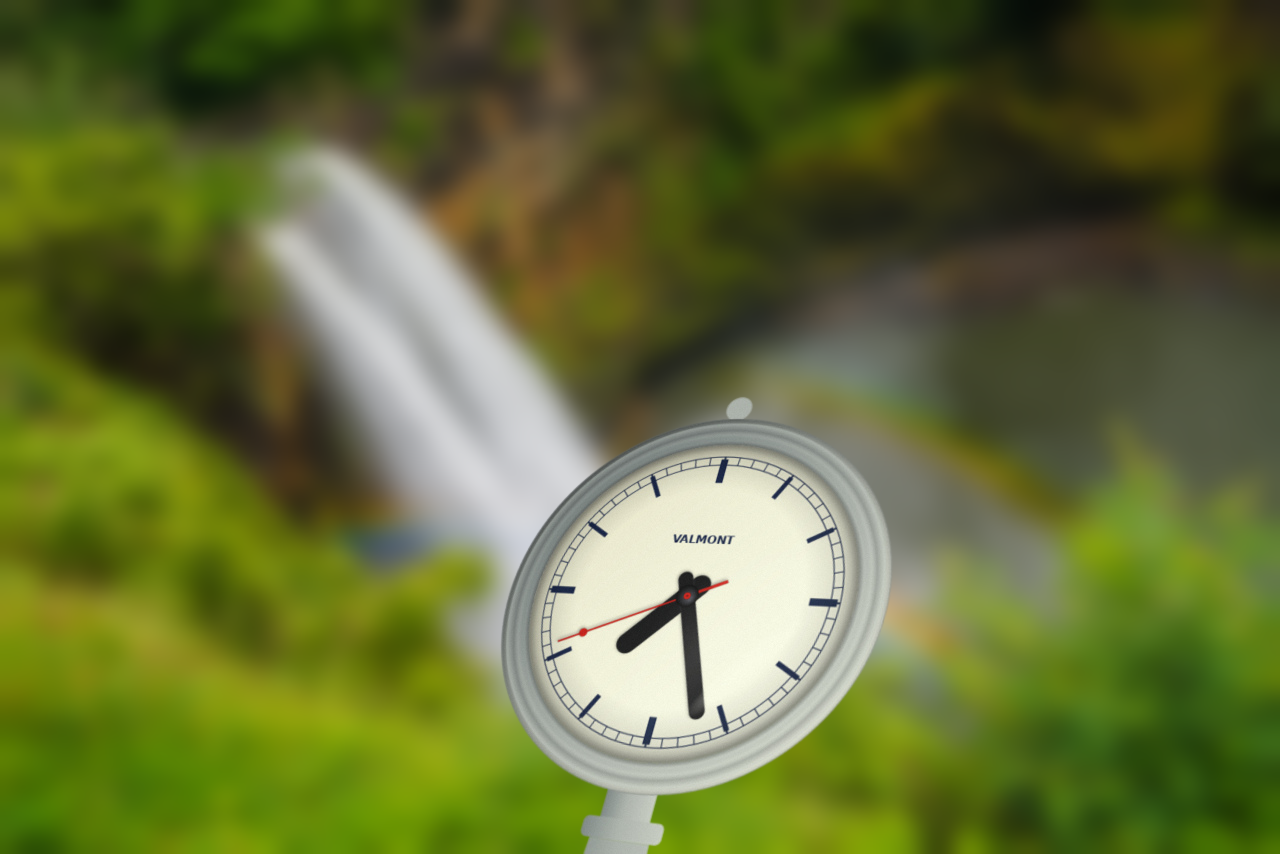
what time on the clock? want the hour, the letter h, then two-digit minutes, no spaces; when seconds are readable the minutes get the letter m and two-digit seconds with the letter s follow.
7h26m41s
